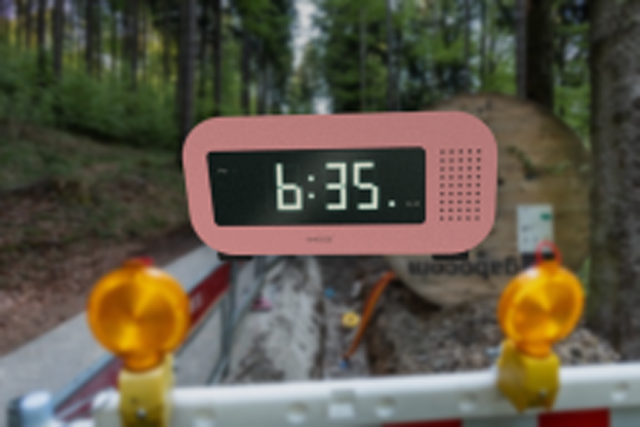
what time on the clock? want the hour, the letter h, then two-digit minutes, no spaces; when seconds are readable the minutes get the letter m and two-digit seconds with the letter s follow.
6h35
